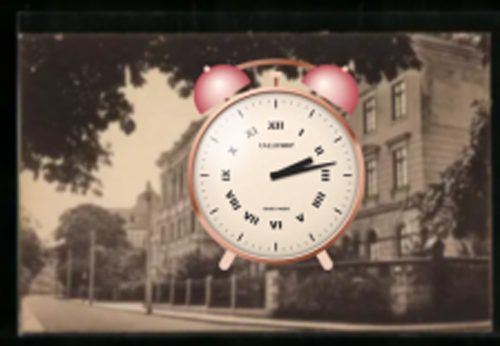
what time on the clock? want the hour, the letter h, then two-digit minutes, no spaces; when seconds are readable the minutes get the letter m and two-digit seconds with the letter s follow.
2h13
